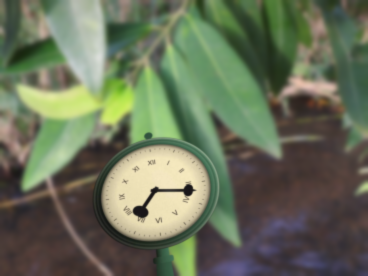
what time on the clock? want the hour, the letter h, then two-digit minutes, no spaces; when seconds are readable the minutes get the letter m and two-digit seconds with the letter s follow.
7h17
